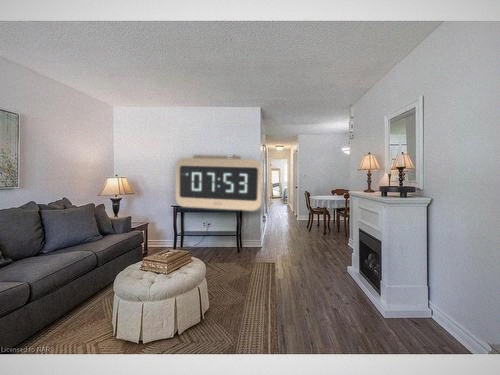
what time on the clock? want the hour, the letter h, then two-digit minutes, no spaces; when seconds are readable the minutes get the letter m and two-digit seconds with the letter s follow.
7h53
